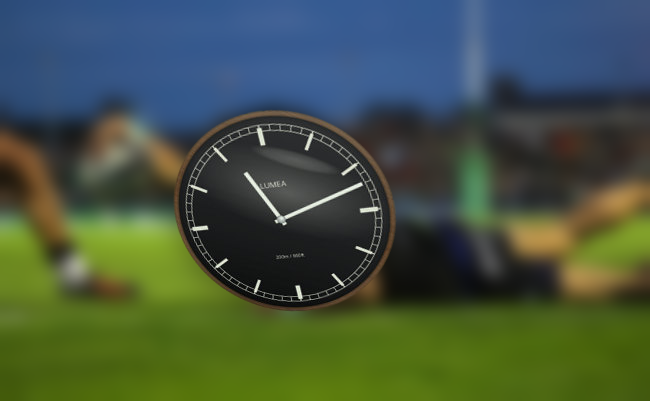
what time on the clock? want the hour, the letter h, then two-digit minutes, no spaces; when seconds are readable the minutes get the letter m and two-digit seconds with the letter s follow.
11h12
